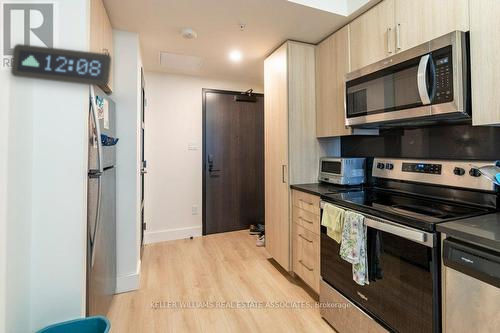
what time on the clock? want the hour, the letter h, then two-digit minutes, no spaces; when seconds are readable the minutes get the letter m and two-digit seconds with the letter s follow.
12h08
